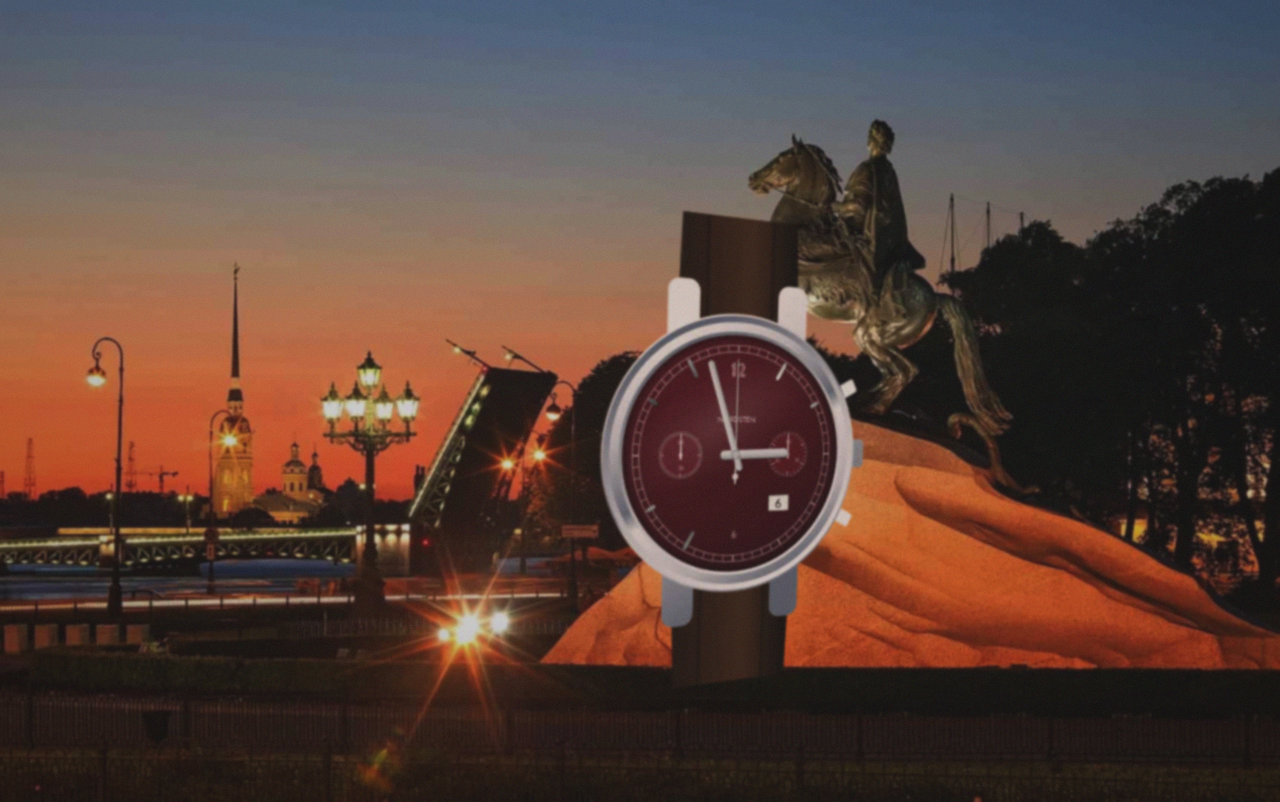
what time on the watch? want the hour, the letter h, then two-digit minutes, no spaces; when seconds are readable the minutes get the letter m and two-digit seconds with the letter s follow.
2h57
